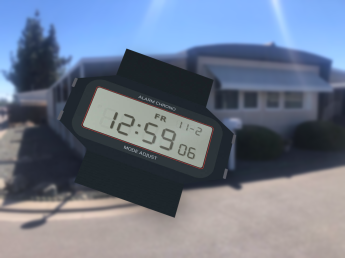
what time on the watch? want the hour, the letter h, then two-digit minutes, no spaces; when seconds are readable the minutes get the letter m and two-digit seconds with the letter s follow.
12h59m06s
